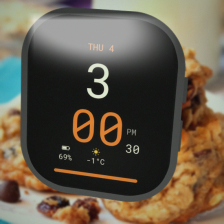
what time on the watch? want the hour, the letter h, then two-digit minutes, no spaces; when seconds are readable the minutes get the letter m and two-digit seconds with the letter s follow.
3h00m30s
